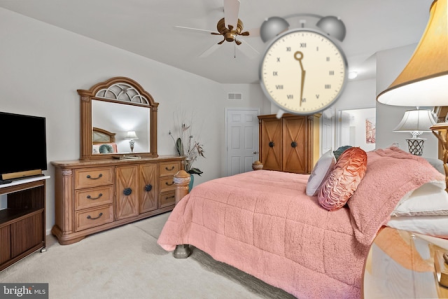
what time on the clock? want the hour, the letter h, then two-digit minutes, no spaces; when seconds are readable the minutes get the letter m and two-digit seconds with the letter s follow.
11h31
